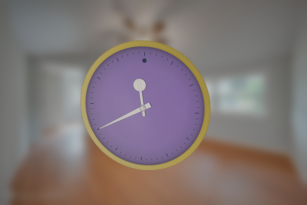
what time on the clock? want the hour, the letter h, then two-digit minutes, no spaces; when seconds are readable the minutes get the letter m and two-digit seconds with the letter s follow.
11h40
